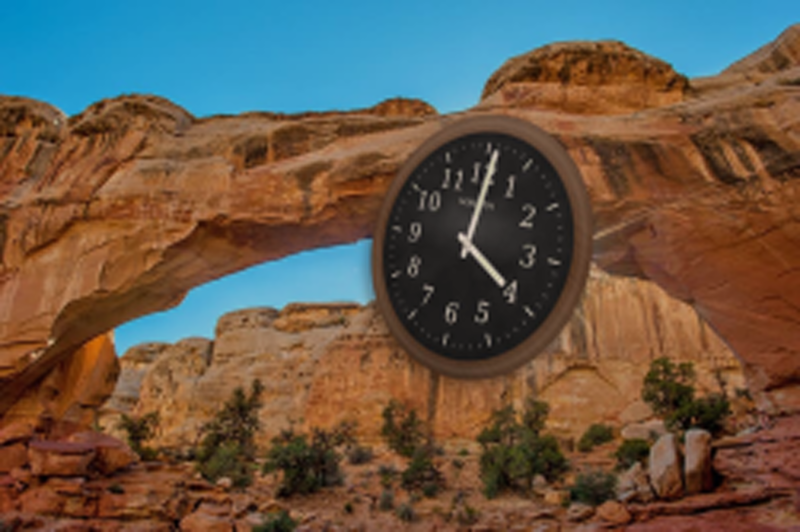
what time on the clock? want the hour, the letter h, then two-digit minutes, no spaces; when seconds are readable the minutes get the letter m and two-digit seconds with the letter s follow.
4h01
